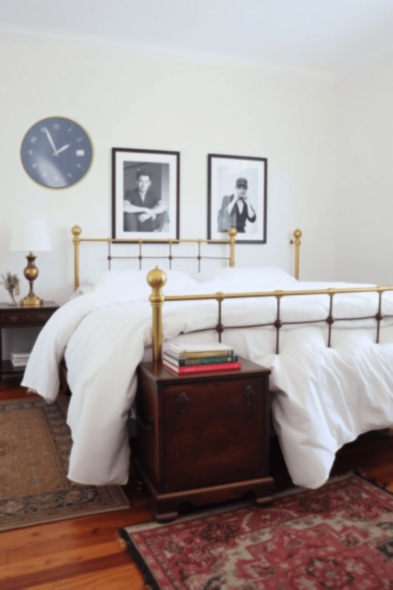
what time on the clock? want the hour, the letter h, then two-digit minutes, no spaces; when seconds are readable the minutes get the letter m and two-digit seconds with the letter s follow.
1h56
